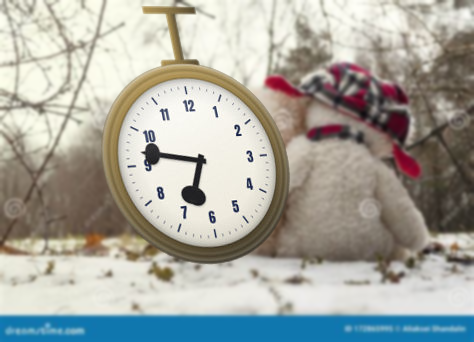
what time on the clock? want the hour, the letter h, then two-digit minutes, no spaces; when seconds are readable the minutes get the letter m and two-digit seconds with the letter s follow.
6h47
